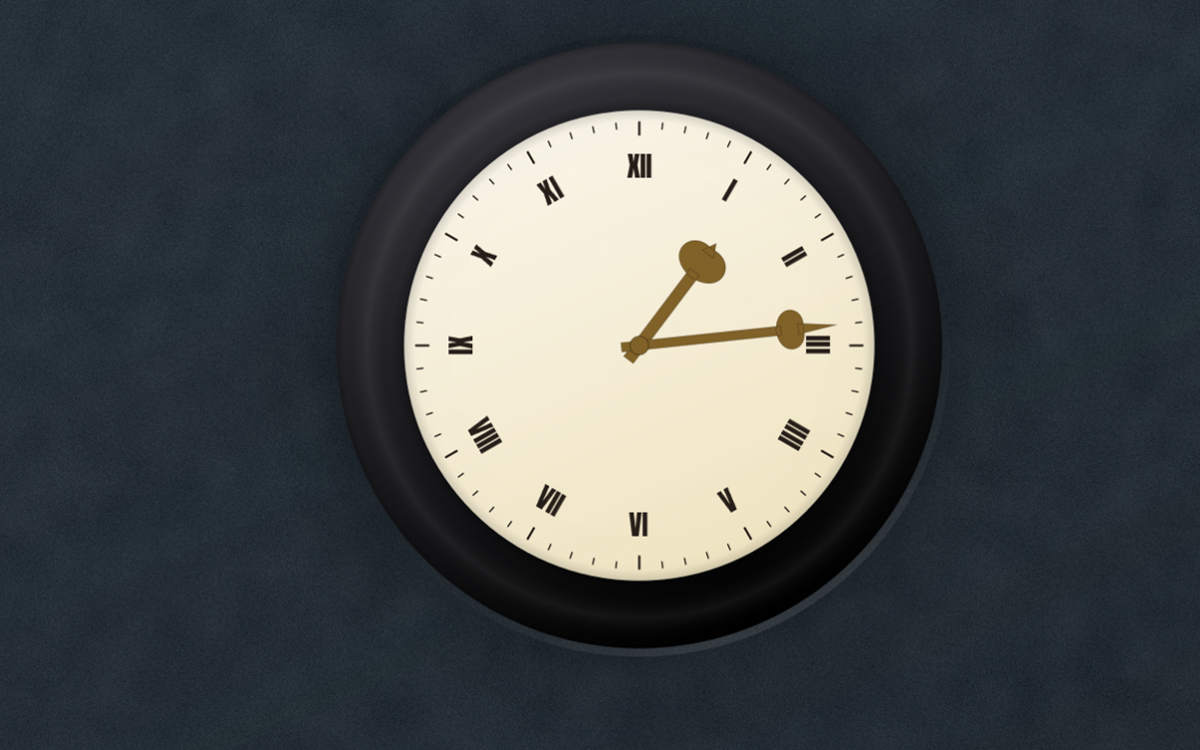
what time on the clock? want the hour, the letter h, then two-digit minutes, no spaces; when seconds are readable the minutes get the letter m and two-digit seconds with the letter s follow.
1h14
